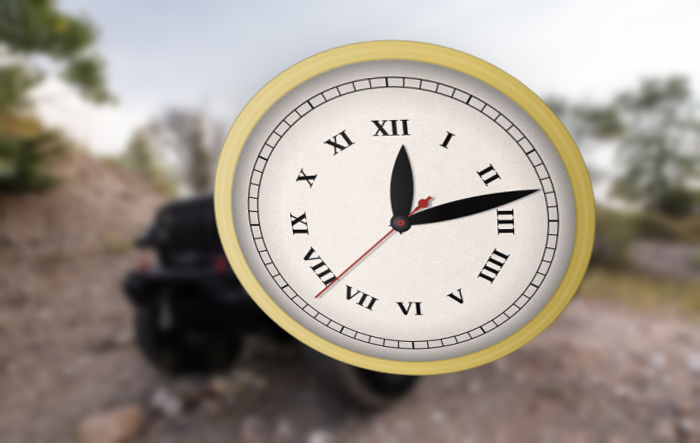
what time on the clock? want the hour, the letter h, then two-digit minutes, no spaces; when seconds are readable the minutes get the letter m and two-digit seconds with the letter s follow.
12h12m38s
